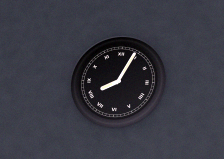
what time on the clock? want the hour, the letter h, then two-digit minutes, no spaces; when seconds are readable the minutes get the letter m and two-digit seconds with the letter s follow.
8h04
